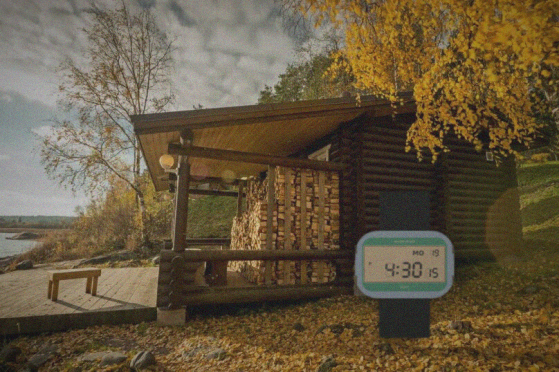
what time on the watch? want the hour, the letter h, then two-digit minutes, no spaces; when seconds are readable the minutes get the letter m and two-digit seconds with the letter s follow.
4h30m15s
